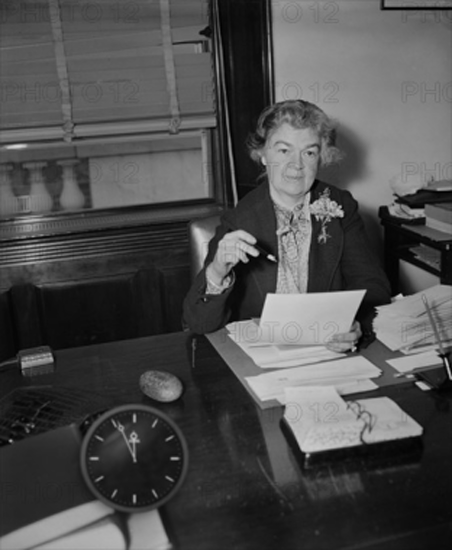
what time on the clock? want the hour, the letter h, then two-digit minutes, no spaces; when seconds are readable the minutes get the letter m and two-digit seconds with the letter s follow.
11h56
